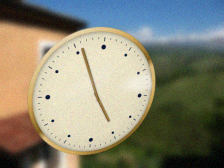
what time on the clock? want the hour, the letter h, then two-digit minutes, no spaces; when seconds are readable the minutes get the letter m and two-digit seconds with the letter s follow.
4h56
